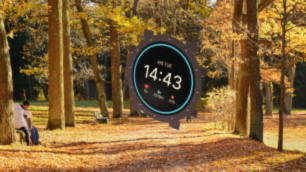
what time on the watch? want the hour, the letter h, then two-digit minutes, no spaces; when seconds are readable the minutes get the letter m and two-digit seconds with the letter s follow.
14h43
